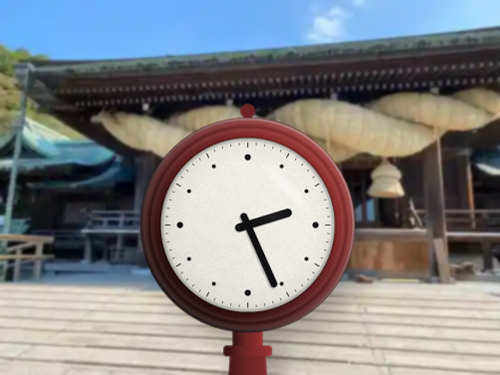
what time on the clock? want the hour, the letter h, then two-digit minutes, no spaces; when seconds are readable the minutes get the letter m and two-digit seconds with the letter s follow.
2h26
